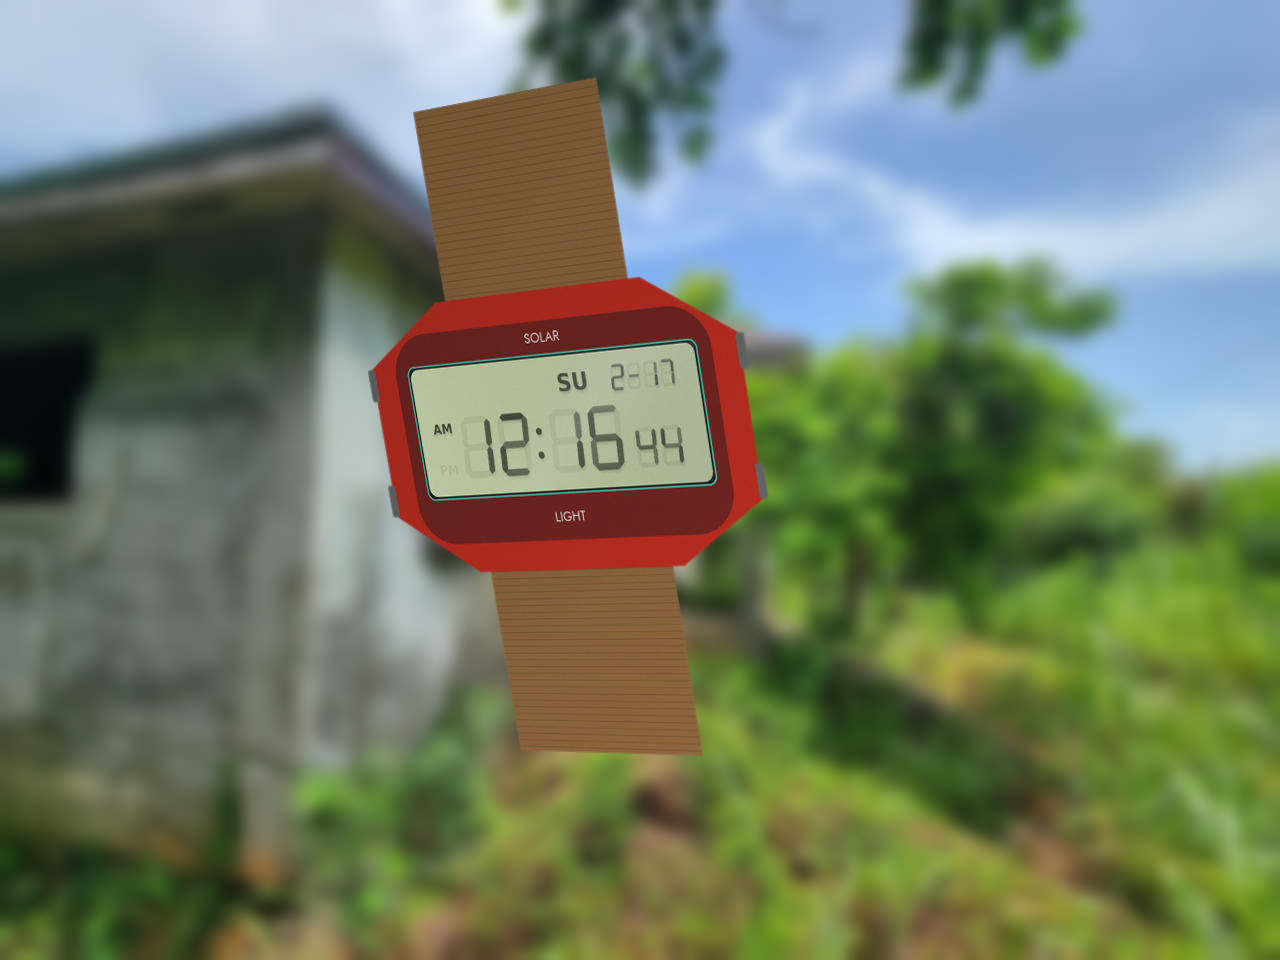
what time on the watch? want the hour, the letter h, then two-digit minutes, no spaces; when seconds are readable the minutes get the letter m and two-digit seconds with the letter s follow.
12h16m44s
